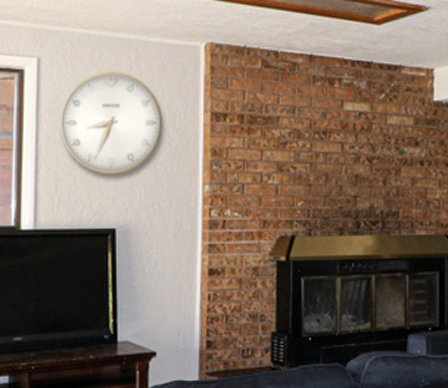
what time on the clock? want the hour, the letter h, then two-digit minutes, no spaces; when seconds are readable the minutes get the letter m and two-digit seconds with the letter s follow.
8h34
